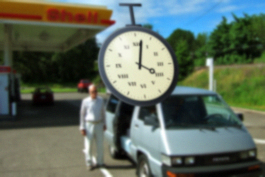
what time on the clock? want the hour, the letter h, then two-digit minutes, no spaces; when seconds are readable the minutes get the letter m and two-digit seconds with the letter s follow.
4h02
